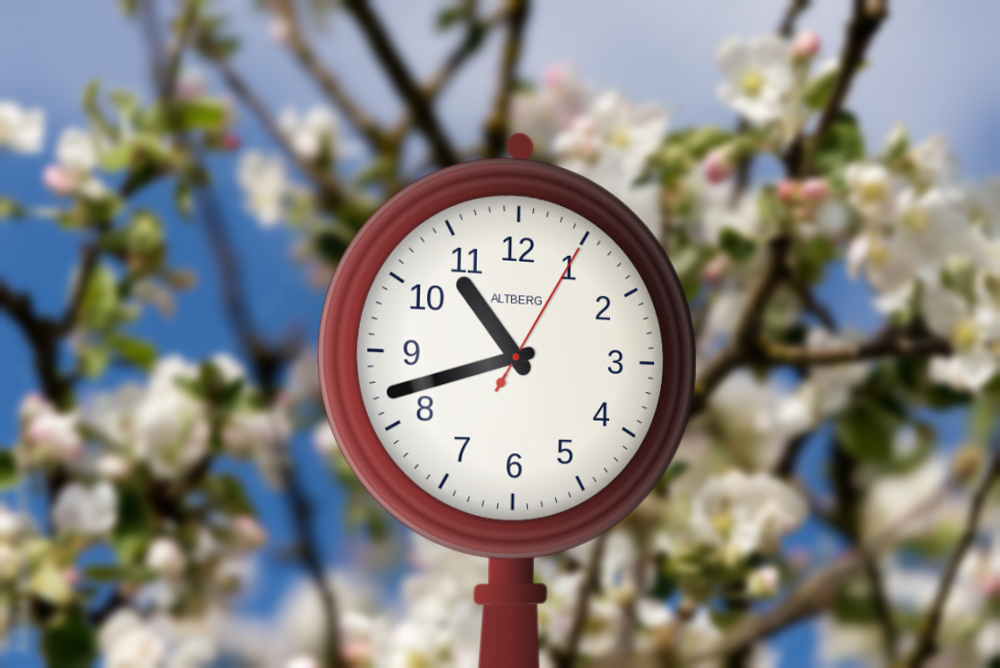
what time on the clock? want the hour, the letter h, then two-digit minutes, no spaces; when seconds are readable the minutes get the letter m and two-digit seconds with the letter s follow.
10h42m05s
